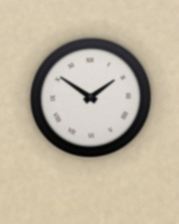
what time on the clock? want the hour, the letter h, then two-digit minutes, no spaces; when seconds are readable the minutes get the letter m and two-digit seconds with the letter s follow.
1h51
